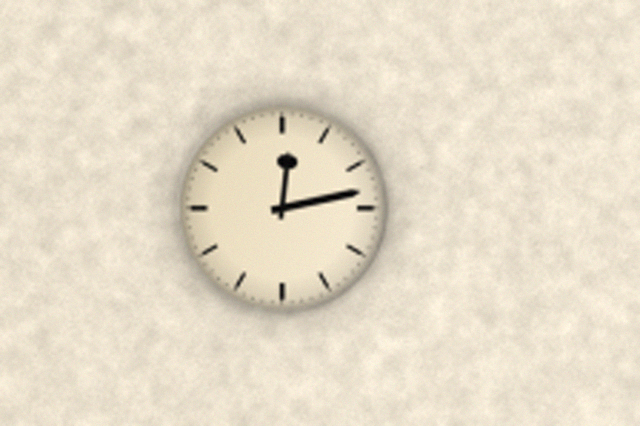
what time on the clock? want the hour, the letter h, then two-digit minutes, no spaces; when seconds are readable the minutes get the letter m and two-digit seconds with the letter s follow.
12h13
